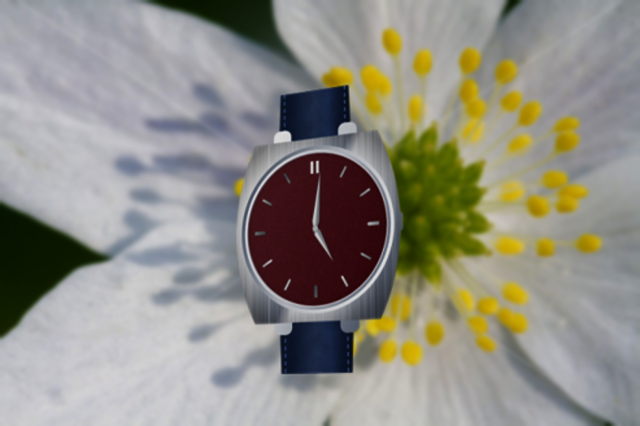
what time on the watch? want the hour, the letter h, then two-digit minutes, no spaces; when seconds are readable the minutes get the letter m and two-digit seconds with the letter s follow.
5h01
